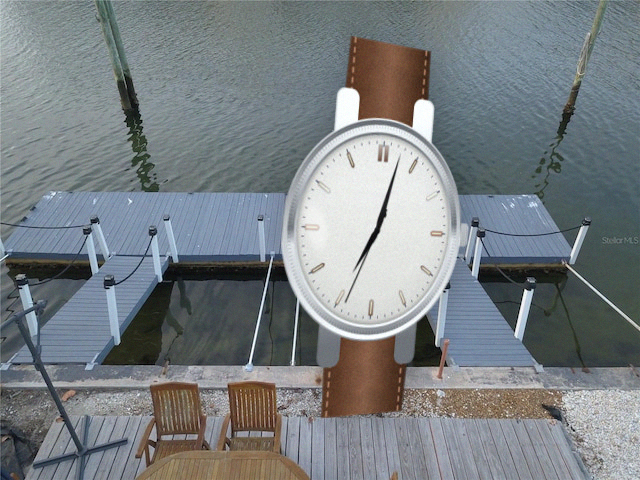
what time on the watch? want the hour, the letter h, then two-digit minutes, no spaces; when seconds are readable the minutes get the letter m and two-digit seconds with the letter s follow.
7h02m34s
